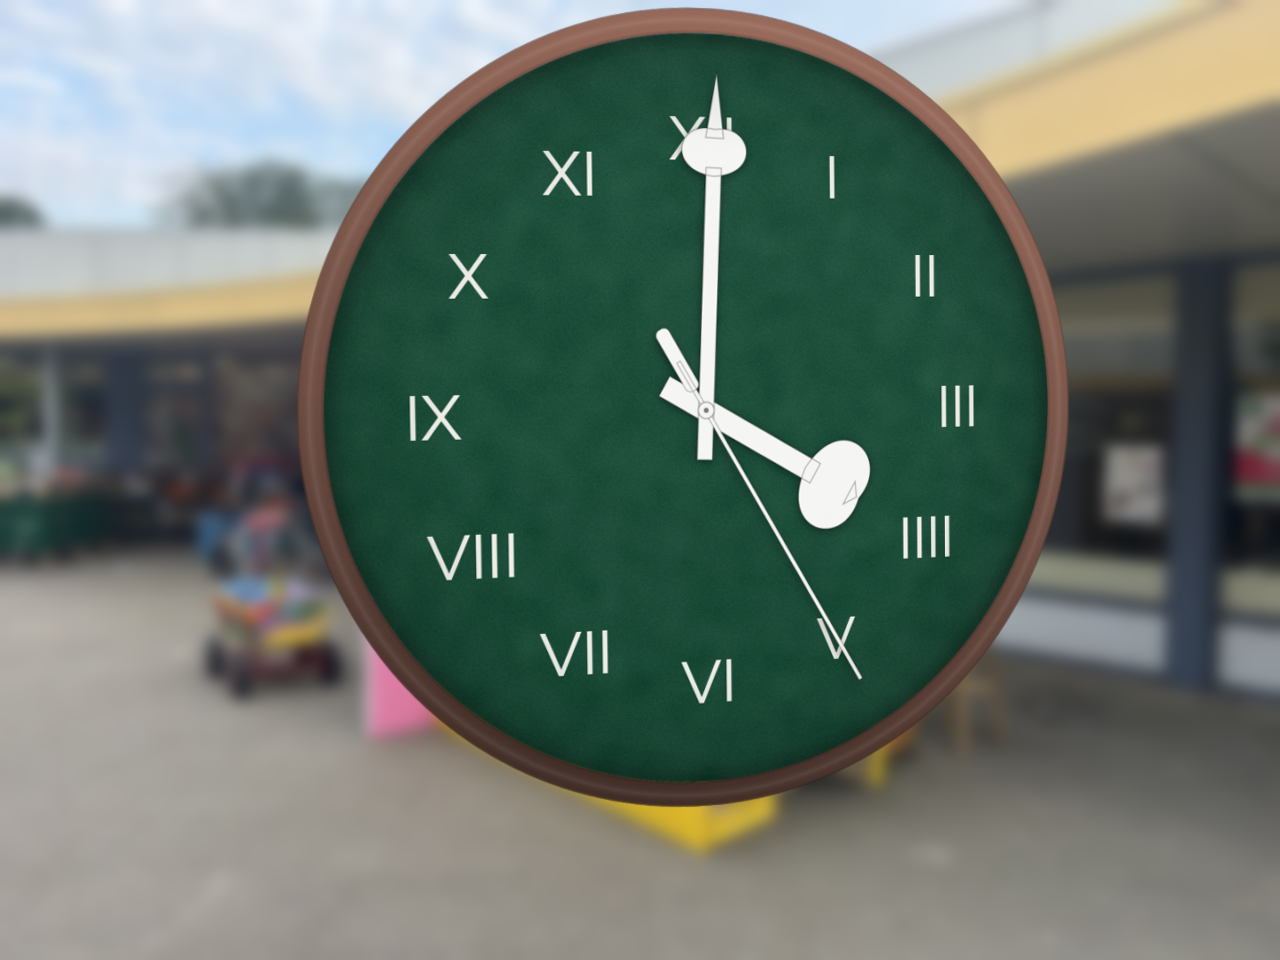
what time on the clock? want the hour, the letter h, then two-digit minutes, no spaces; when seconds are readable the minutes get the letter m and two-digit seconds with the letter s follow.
4h00m25s
